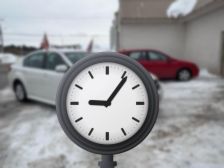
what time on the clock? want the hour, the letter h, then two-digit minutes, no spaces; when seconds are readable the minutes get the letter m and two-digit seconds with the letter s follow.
9h06
